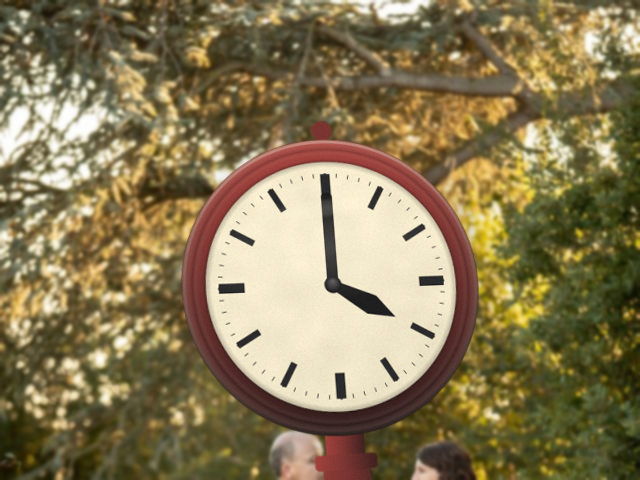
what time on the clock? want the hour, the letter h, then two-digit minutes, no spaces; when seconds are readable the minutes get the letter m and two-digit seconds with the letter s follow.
4h00
